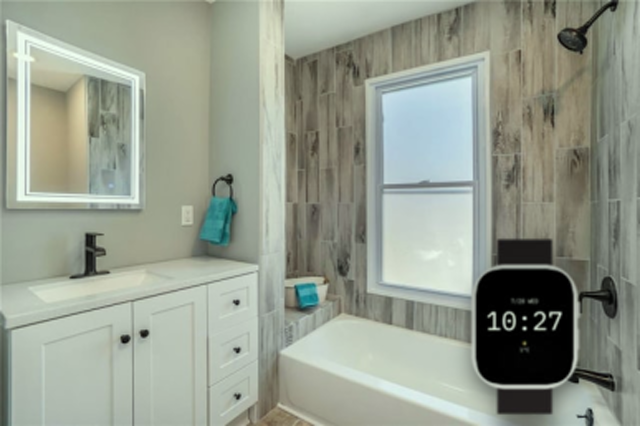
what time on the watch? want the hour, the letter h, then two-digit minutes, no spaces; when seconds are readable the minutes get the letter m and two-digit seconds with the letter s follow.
10h27
